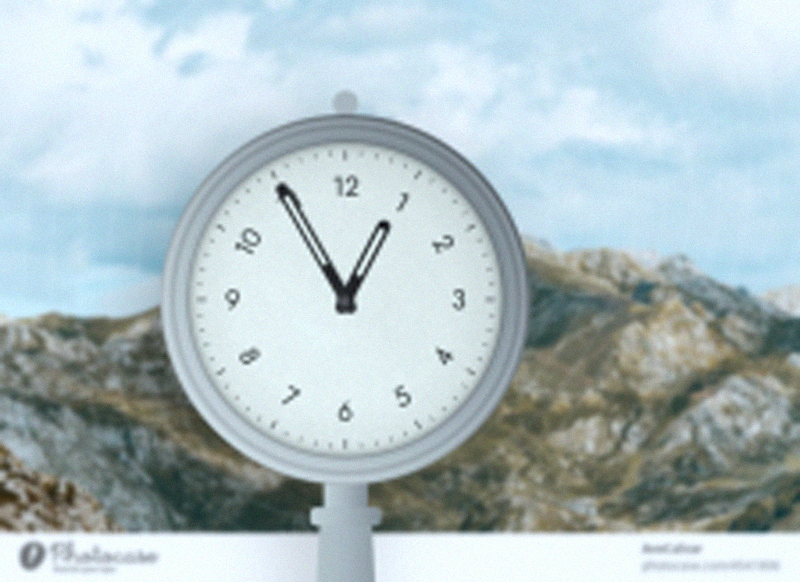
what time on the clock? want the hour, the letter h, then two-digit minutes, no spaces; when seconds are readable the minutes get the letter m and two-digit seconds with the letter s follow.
12h55
